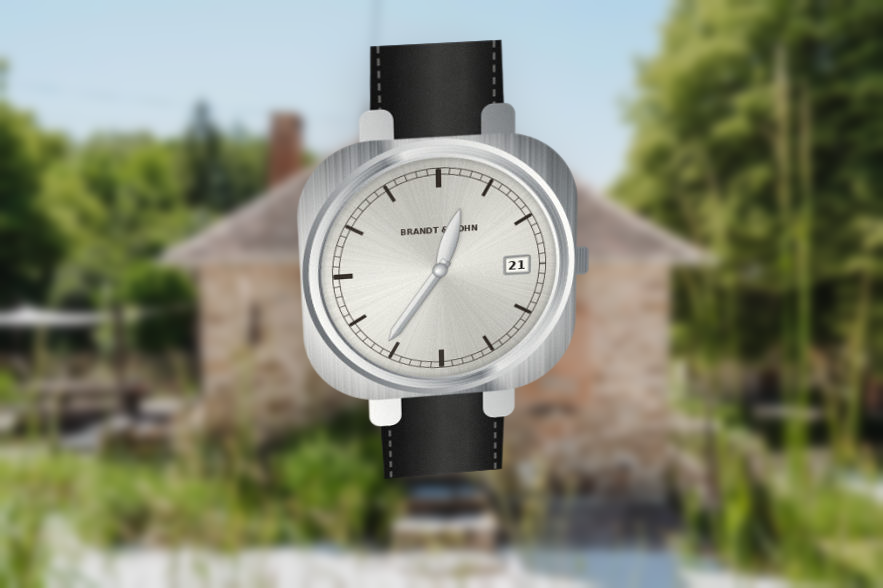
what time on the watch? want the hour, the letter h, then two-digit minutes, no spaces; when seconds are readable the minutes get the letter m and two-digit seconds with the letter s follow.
12h36
